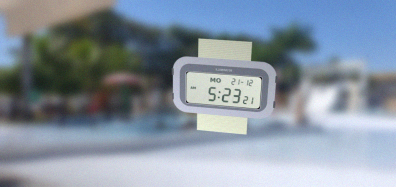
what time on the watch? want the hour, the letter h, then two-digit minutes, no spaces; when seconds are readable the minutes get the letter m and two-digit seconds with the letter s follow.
5h23m21s
